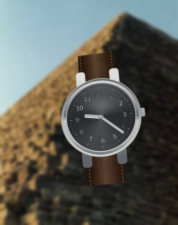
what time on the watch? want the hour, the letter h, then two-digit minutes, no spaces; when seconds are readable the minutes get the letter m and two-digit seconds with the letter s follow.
9h22
